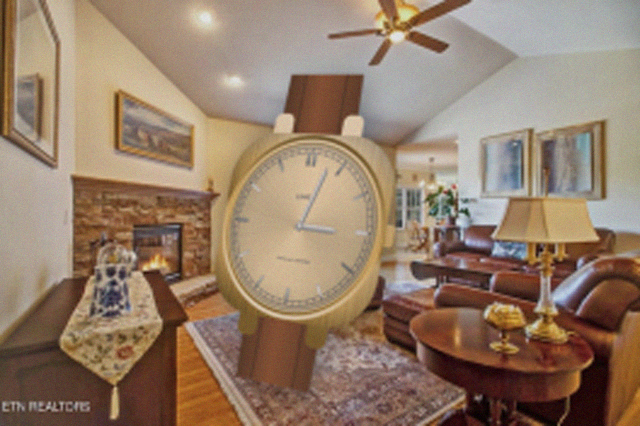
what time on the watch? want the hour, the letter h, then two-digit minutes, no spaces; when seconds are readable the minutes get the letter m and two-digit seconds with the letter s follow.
3h03
